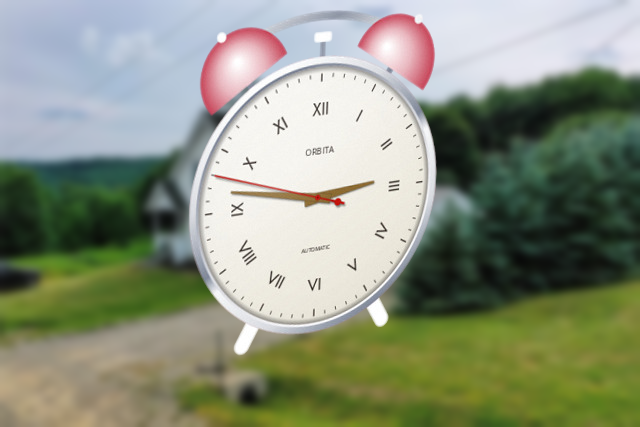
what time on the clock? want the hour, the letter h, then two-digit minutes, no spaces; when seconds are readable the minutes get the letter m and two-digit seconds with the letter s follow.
2h46m48s
